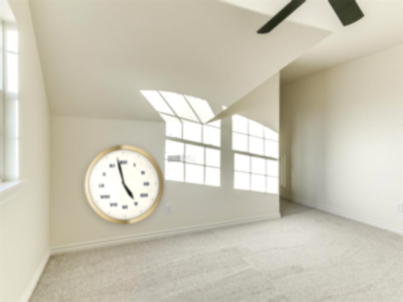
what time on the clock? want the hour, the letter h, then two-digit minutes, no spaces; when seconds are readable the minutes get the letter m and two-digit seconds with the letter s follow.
4h58
